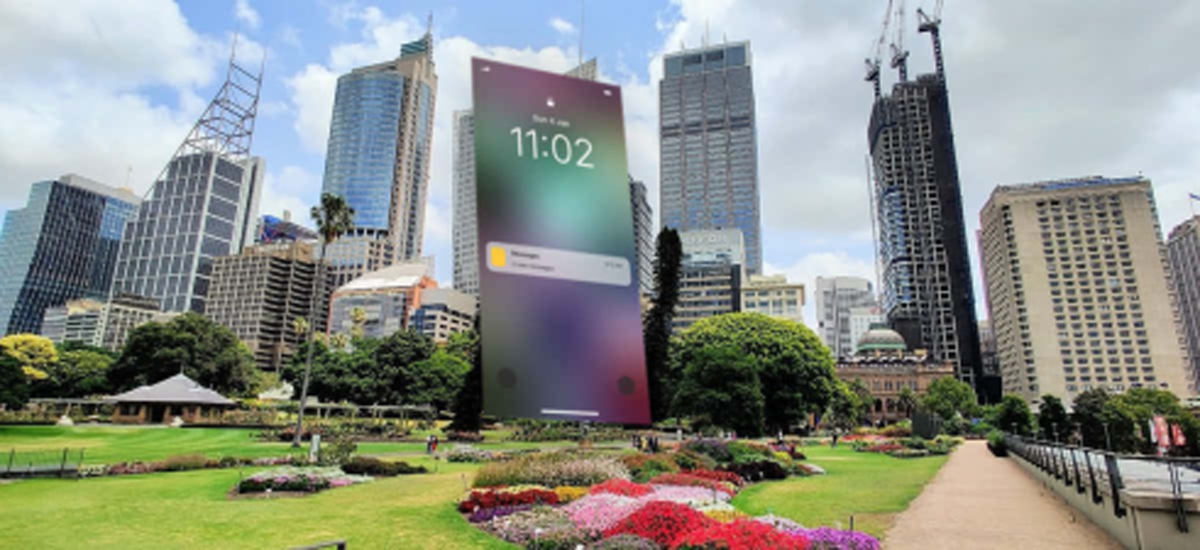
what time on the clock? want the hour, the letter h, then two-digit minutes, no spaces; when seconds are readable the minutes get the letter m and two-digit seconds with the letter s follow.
11h02
